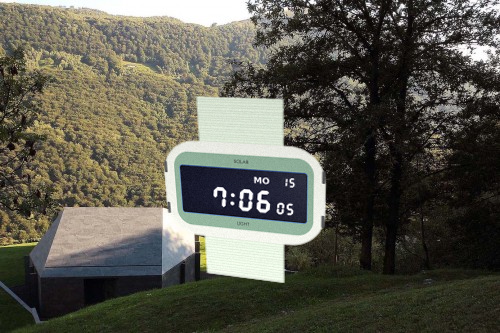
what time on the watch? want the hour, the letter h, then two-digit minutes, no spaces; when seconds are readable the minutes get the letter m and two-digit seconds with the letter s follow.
7h06m05s
